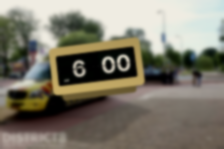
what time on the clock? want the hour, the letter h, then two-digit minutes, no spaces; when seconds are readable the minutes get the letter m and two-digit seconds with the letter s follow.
6h00
